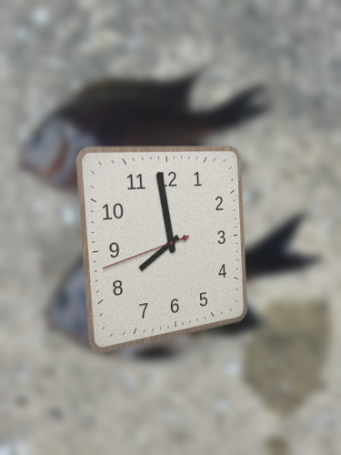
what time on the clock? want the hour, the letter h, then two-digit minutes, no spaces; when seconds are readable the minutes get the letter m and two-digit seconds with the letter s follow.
7h58m43s
